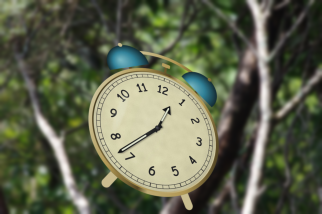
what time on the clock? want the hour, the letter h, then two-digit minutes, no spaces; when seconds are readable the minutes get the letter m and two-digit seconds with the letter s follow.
12h37
